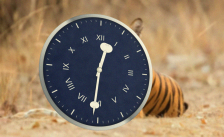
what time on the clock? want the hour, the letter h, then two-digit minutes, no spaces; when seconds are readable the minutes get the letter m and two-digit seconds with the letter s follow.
12h31
